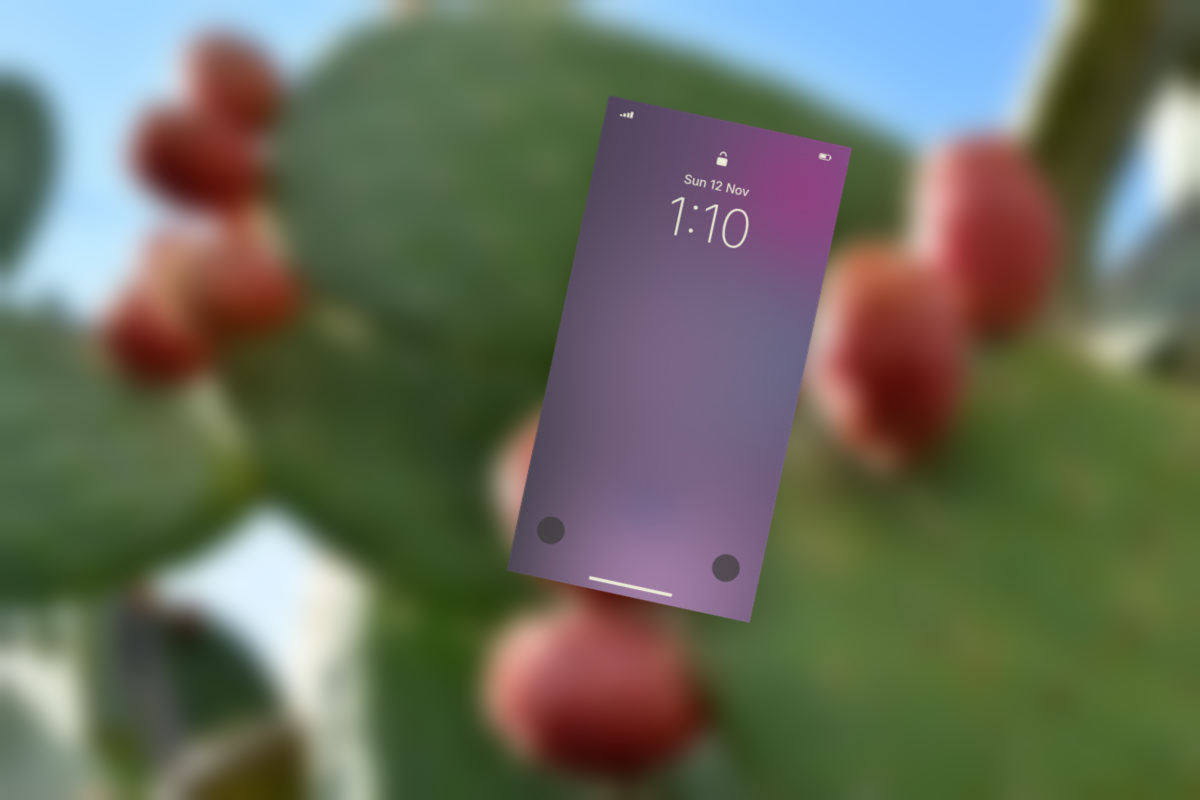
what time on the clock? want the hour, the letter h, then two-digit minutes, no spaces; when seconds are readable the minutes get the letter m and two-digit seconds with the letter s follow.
1h10
